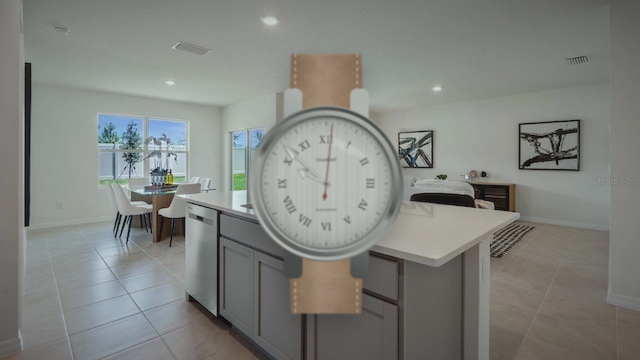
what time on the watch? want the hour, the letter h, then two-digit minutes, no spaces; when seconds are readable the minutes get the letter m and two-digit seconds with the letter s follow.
9h52m01s
